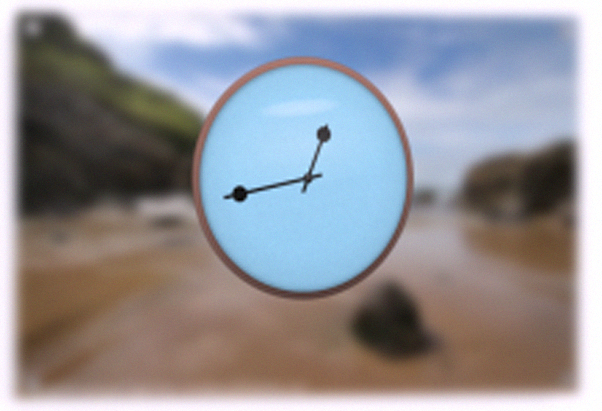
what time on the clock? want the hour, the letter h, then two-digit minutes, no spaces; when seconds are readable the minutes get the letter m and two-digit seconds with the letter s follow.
12h43
